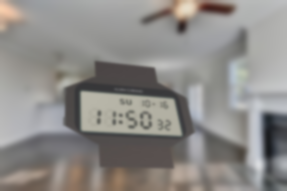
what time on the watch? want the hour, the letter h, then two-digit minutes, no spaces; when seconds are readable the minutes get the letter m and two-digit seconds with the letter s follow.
11h50
